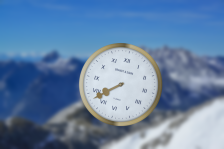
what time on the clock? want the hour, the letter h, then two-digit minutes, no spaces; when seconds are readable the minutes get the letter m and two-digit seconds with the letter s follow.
7h38
